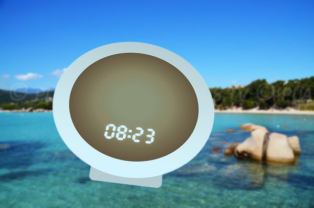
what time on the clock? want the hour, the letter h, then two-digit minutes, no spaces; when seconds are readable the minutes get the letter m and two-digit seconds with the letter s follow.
8h23
